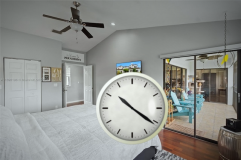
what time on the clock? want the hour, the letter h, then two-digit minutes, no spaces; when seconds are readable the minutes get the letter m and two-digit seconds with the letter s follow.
10h21
